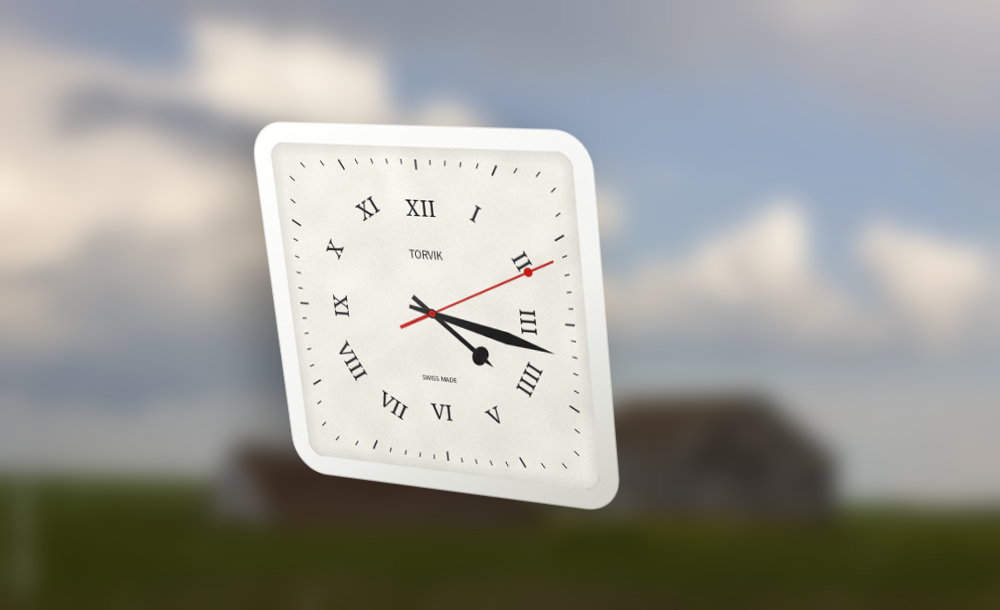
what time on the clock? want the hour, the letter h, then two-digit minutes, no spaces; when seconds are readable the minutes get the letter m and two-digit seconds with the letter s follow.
4h17m11s
